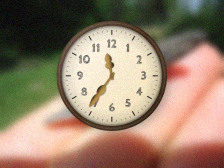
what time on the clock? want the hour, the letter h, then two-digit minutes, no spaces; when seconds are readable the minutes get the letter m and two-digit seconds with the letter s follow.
11h36
